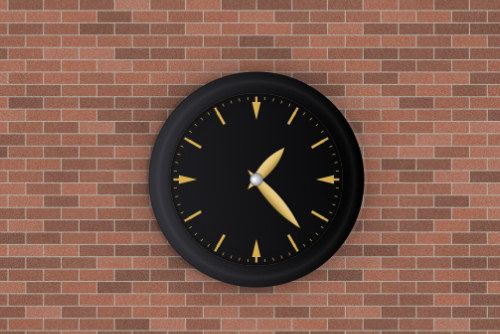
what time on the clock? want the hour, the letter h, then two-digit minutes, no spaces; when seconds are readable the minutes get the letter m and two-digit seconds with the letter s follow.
1h23
